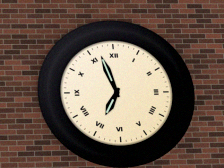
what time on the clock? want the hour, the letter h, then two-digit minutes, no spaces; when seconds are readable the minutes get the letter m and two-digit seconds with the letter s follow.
6h57
